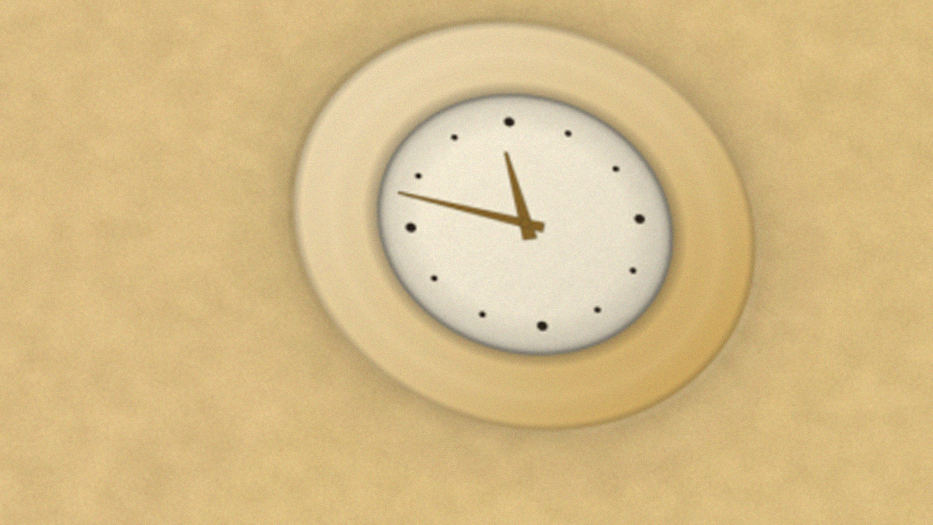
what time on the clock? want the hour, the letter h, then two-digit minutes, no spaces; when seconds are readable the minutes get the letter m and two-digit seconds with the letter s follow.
11h48
